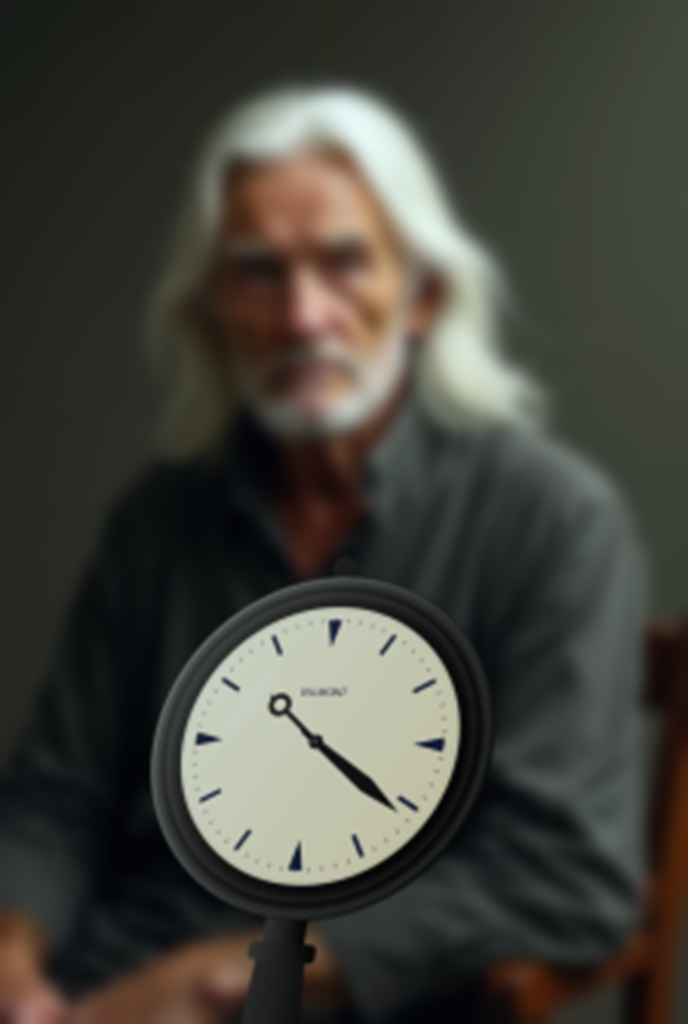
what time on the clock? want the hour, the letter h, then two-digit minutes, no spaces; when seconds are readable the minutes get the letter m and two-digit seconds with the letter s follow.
10h21
